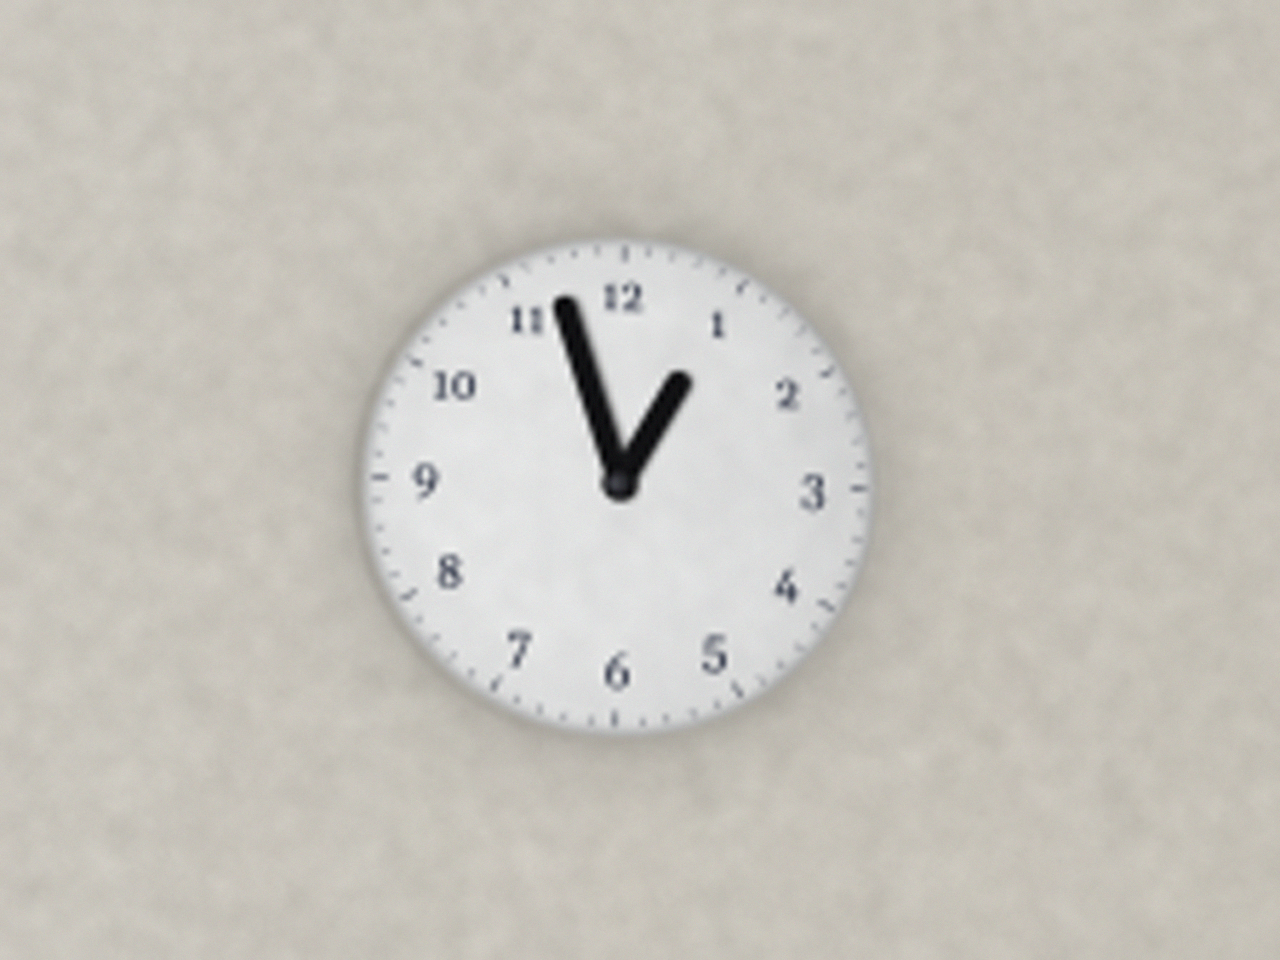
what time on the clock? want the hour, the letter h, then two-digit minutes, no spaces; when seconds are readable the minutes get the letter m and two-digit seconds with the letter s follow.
12h57
